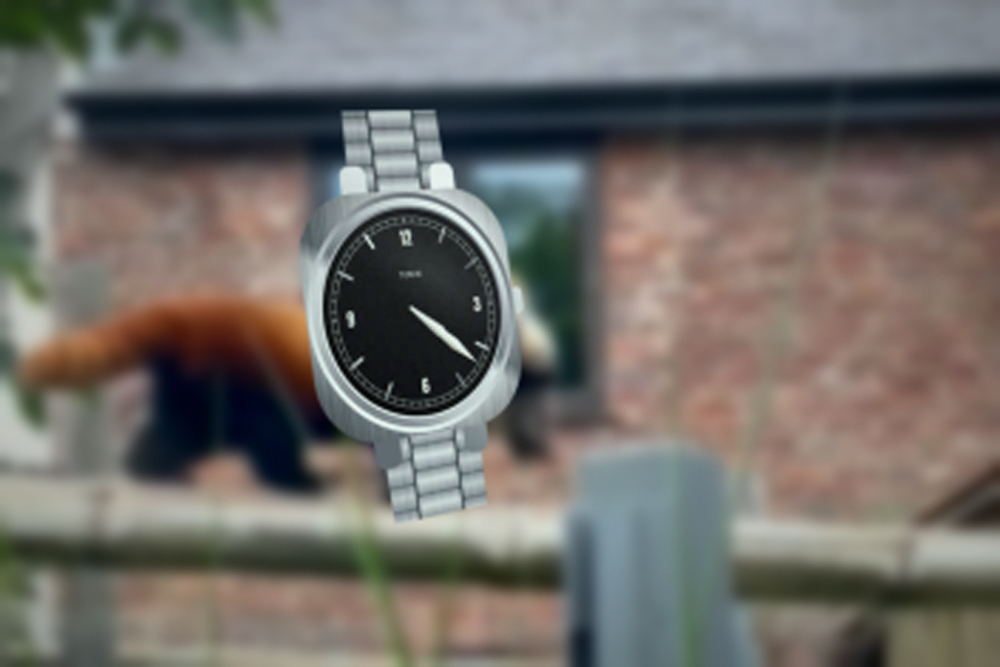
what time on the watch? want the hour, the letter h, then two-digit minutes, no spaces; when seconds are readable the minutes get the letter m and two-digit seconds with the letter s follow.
4h22
